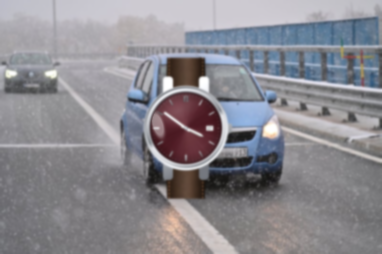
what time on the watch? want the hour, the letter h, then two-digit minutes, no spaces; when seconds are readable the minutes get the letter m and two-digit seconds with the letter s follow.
3h51
